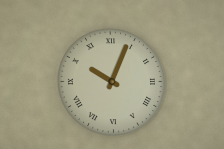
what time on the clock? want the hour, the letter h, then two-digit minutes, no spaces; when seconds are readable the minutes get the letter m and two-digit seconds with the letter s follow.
10h04
